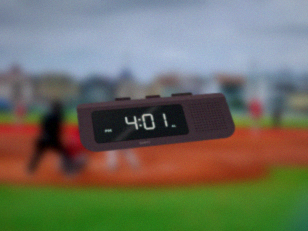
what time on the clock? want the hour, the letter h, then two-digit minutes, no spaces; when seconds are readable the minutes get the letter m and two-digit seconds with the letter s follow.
4h01
